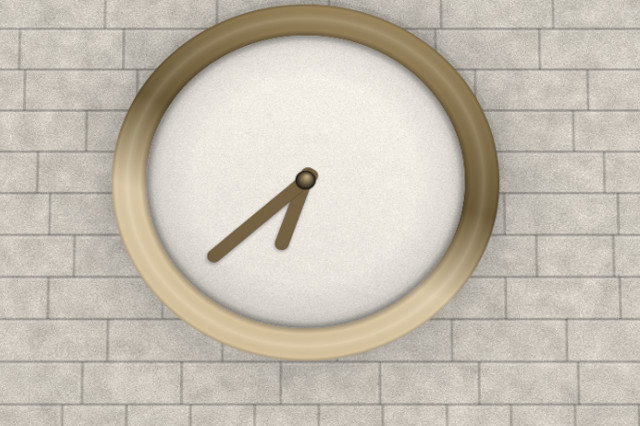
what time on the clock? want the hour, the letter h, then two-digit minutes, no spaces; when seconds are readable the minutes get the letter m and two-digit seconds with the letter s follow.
6h38
